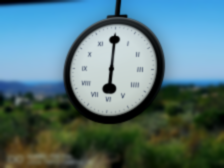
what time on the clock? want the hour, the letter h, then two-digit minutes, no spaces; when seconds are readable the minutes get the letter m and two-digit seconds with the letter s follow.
6h00
